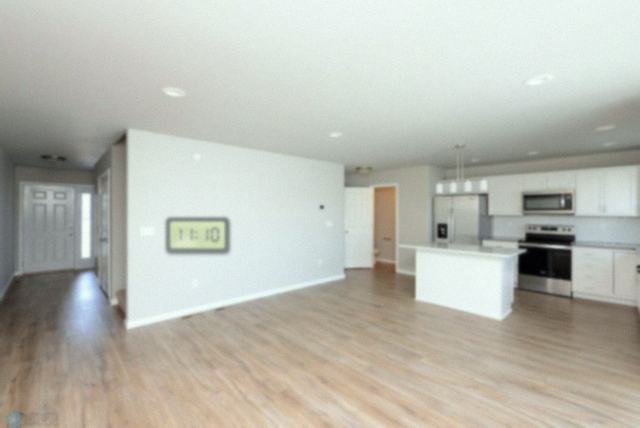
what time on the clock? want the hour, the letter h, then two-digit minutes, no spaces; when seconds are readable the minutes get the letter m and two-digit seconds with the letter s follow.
11h10
